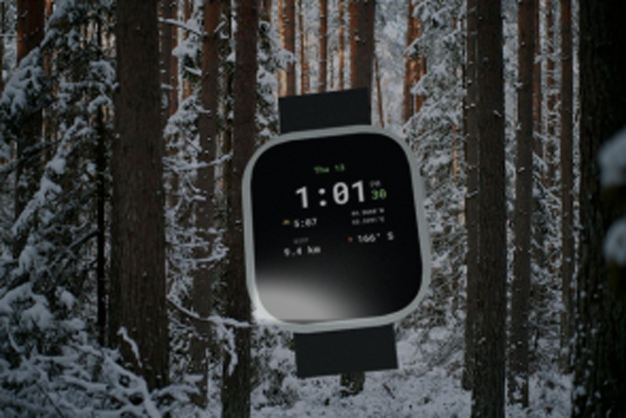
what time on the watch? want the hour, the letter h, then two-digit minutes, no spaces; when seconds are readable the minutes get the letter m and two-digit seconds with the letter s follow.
1h01
